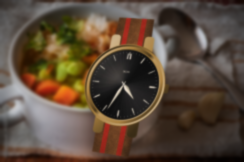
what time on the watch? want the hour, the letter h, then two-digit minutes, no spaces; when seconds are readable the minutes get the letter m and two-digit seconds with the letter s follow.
4h34
